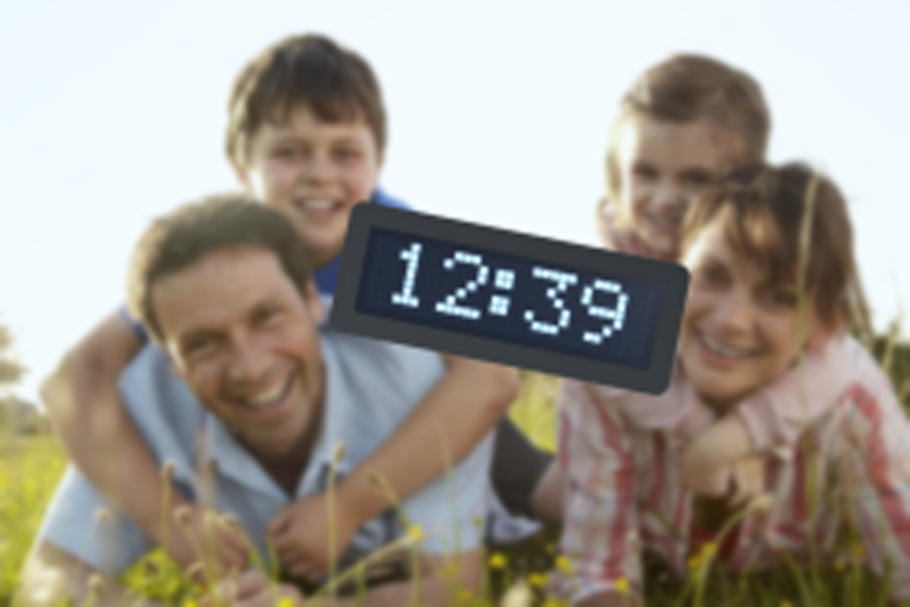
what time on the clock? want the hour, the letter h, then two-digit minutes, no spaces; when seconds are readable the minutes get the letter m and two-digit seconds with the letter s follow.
12h39
